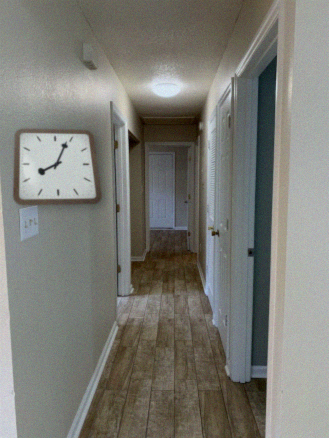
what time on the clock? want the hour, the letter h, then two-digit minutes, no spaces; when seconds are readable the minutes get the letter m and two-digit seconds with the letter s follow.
8h04
